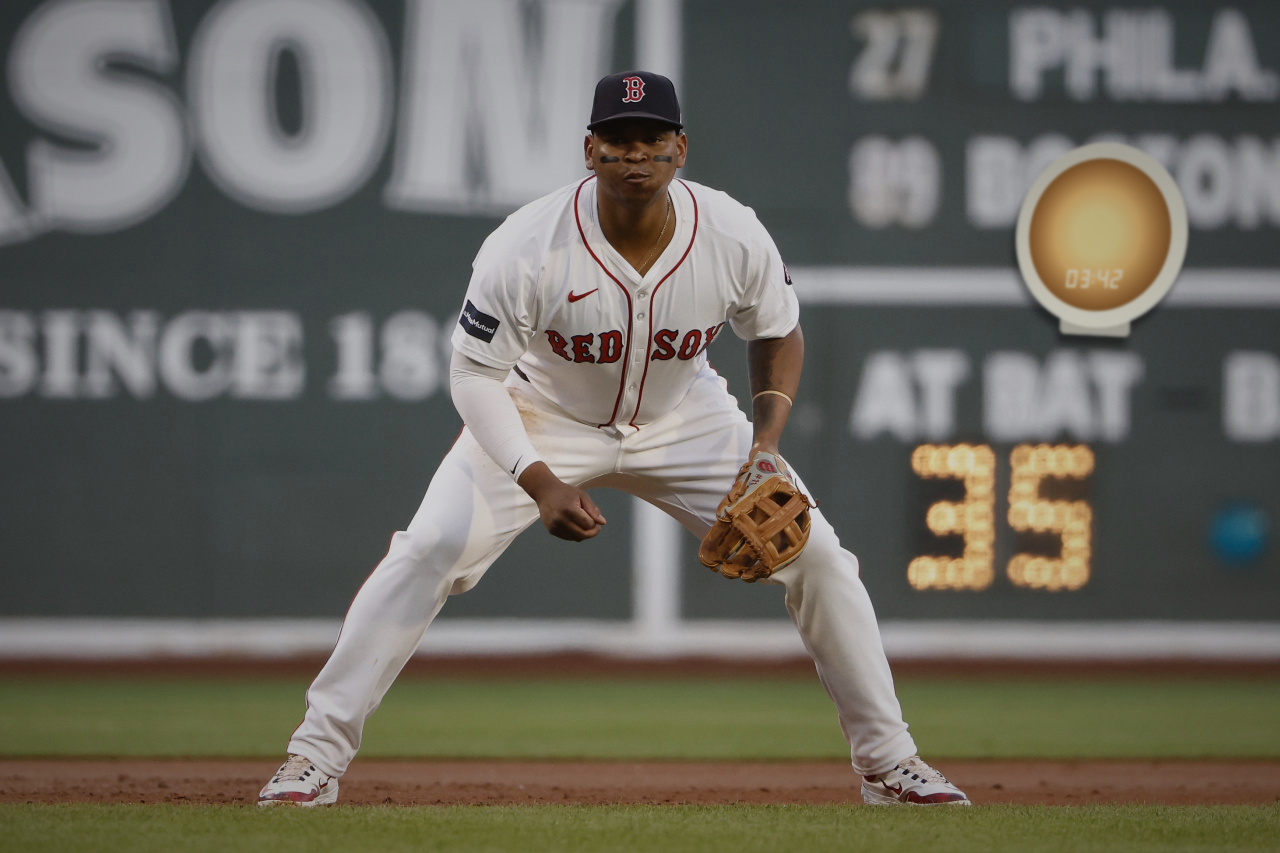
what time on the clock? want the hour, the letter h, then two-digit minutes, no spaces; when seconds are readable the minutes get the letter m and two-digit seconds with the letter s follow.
3h42
